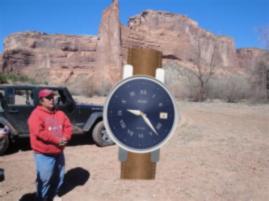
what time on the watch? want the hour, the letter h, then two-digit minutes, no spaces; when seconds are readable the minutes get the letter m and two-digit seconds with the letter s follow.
9h23
